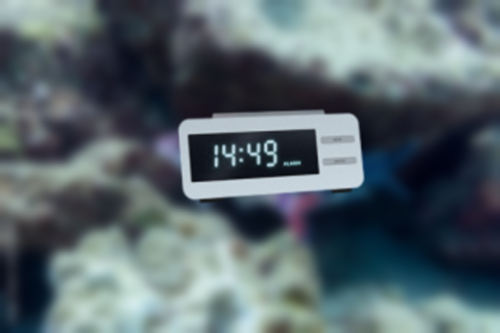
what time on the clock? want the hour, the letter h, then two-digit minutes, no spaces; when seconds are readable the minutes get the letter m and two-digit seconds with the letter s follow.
14h49
